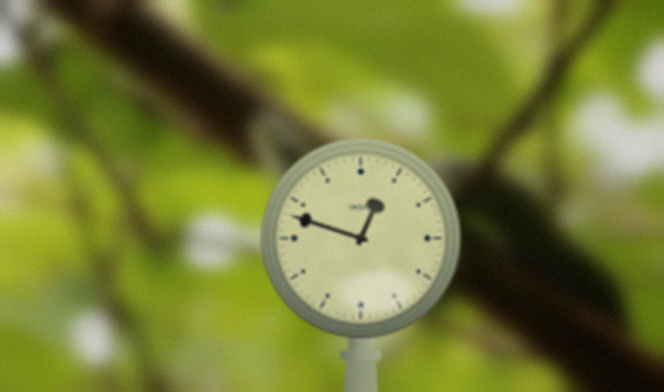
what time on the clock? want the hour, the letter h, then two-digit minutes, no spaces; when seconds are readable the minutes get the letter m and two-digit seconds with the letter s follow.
12h48
